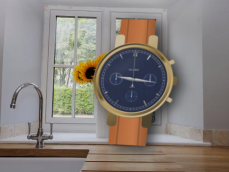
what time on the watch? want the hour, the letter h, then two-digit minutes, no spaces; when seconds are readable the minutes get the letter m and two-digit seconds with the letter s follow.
9h16
